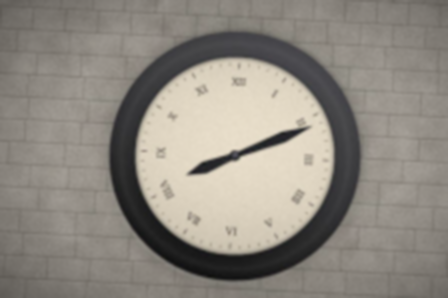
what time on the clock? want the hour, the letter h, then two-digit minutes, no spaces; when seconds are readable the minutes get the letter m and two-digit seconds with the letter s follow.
8h11
